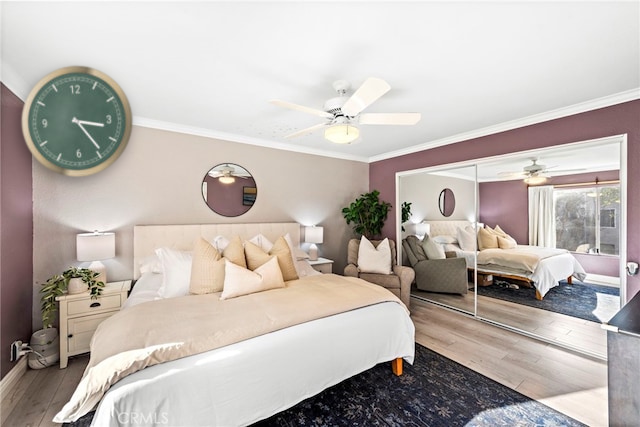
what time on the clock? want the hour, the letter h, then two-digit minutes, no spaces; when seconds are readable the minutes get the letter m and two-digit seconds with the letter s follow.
3h24
